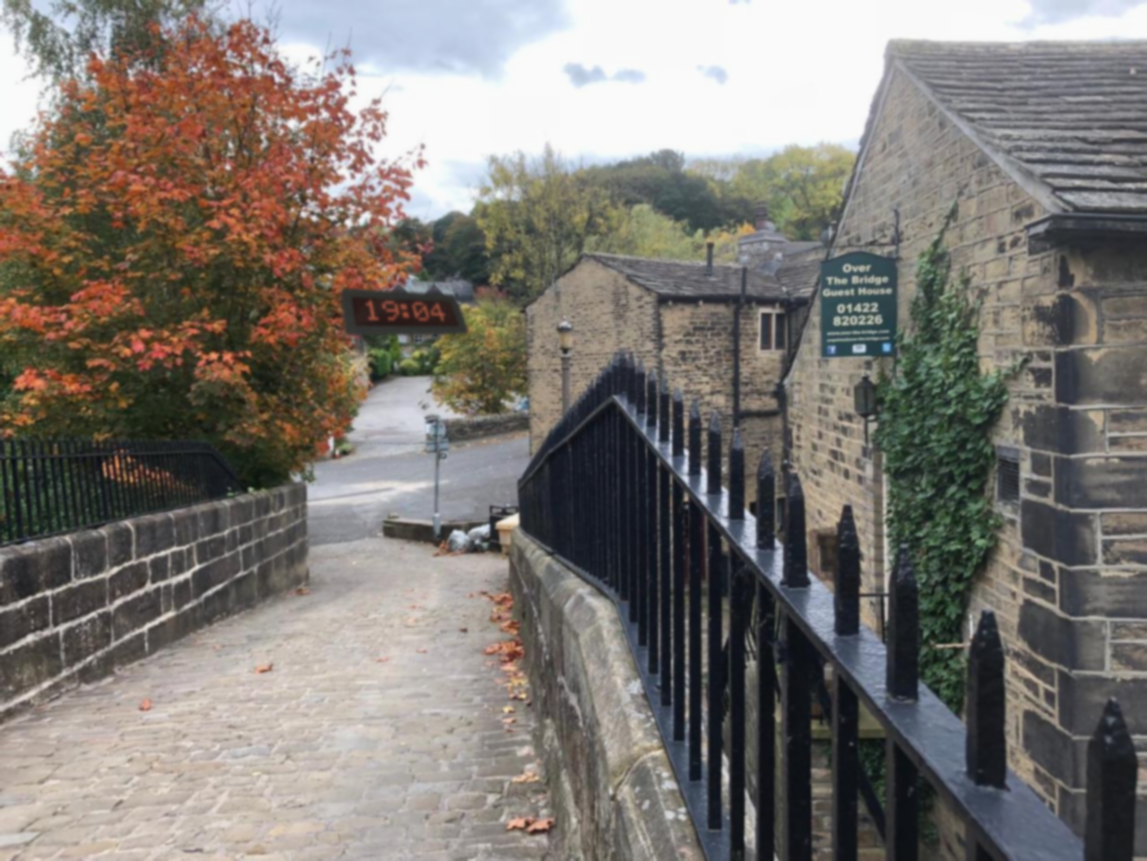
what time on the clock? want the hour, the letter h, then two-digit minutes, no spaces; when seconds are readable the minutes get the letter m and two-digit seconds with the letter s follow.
19h04
